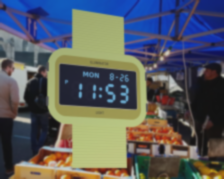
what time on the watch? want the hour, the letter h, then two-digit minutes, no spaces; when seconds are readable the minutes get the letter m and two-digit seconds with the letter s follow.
11h53
